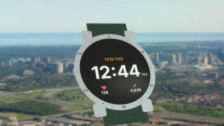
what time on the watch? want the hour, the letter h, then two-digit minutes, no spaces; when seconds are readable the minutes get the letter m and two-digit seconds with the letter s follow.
12h44
